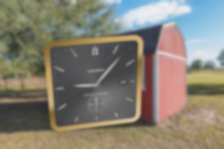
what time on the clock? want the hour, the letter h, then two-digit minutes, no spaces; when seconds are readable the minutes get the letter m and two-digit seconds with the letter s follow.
9h07
